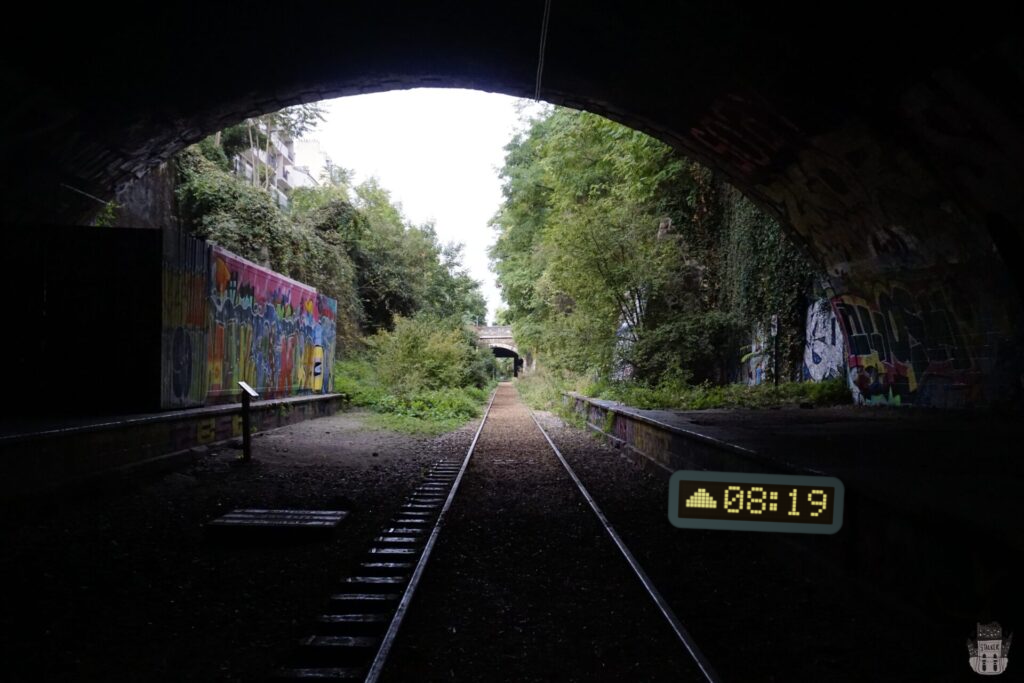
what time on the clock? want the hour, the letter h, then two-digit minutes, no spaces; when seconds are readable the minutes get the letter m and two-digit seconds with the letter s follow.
8h19
